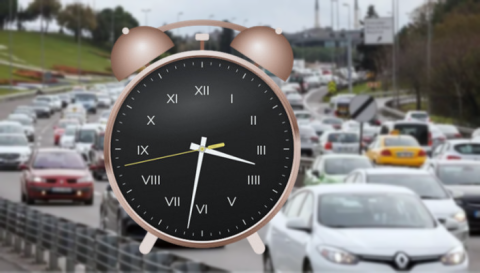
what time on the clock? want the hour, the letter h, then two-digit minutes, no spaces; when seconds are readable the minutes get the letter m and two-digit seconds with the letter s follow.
3h31m43s
